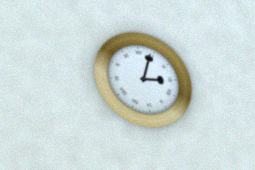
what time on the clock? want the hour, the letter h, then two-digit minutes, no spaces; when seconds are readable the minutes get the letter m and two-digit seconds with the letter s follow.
3h04
